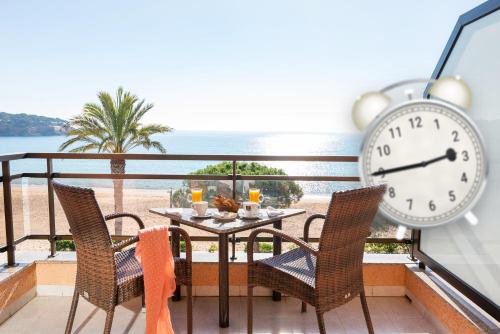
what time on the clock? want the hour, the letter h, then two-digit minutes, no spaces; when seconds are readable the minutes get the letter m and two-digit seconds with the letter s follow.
2h45
